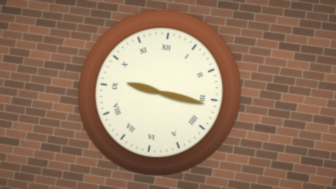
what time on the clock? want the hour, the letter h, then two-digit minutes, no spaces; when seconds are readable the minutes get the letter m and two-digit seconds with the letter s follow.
9h16
